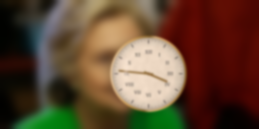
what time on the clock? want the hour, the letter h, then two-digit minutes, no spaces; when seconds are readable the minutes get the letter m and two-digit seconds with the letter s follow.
3h46
